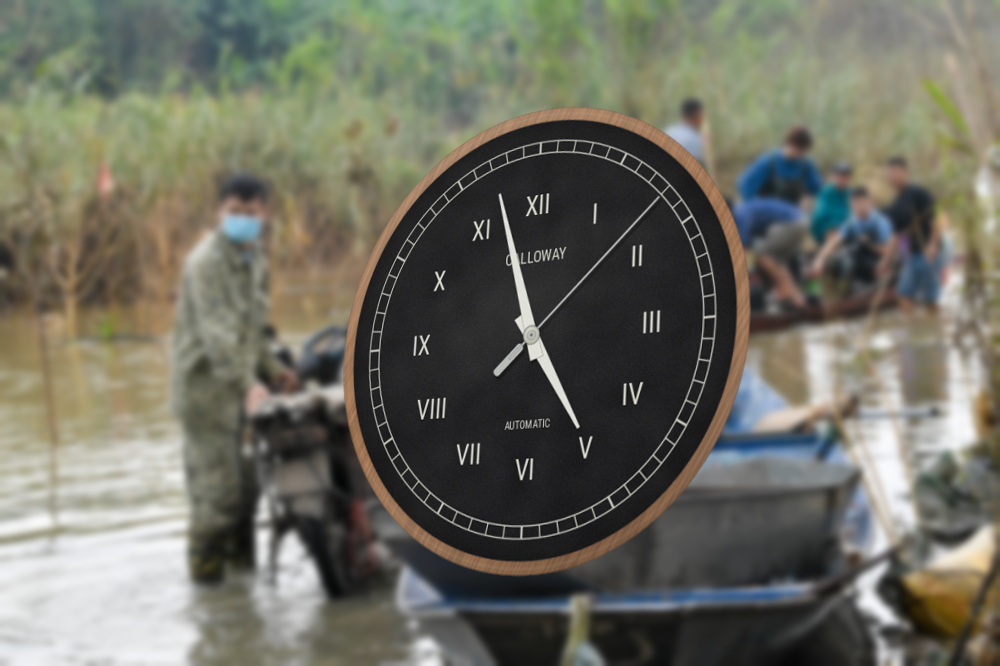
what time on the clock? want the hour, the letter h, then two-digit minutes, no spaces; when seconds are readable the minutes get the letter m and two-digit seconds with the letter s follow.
4h57m08s
